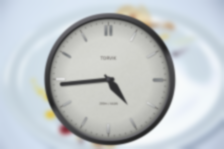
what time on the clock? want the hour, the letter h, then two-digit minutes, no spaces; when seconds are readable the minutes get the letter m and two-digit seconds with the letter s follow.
4h44
